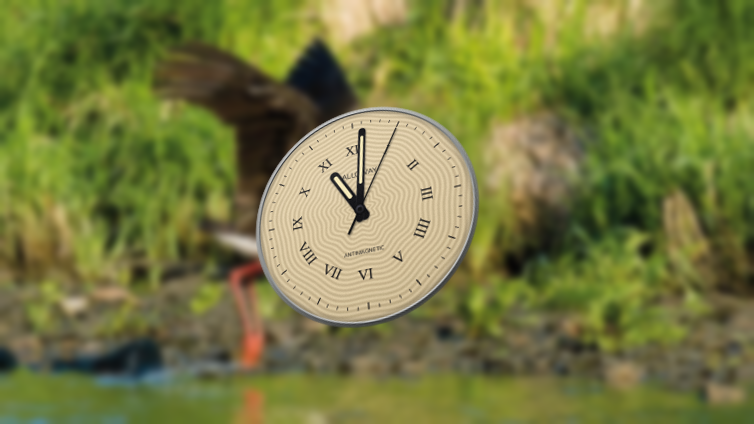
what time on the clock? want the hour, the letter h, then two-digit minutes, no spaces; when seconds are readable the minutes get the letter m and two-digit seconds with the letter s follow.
11h01m05s
